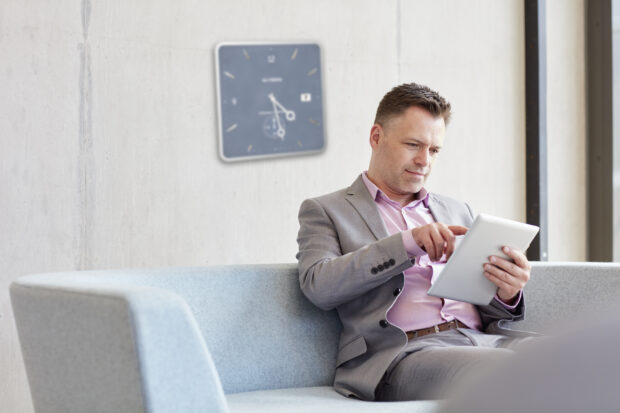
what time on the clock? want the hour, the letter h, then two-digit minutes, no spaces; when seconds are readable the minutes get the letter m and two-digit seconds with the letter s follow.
4h28
